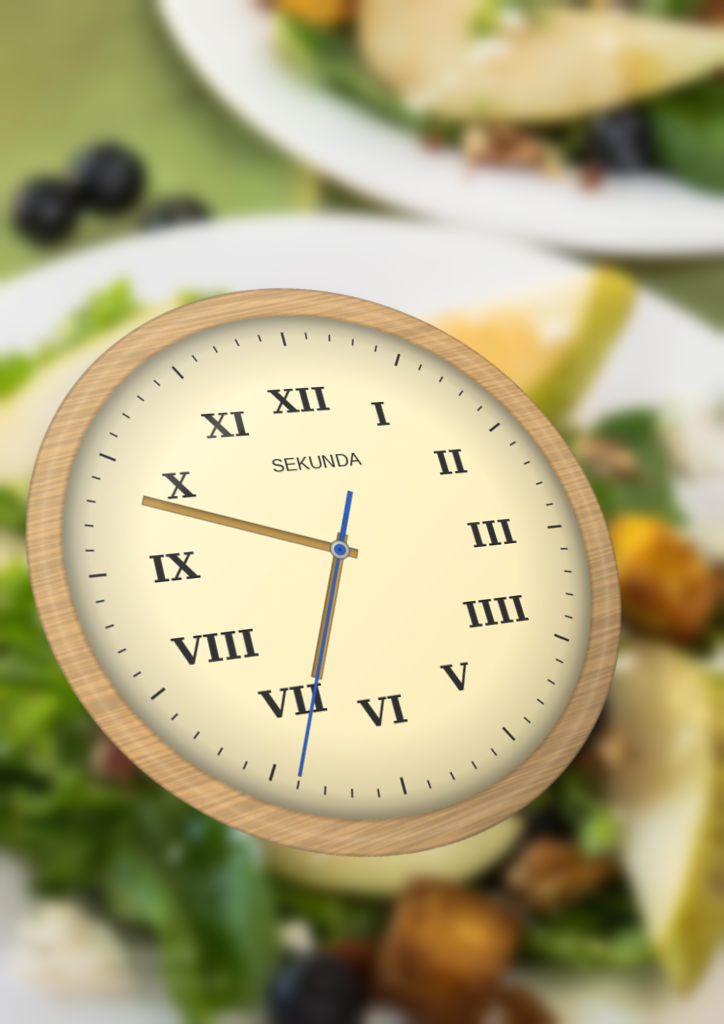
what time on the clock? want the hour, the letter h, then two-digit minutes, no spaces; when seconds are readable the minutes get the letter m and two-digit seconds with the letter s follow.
6h48m34s
